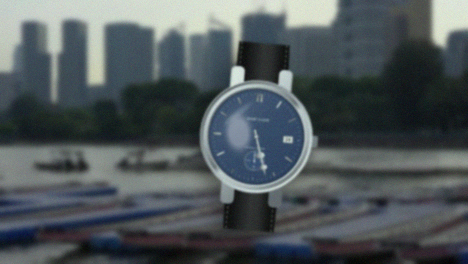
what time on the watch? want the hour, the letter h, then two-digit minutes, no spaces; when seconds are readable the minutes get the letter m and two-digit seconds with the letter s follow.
5h27
